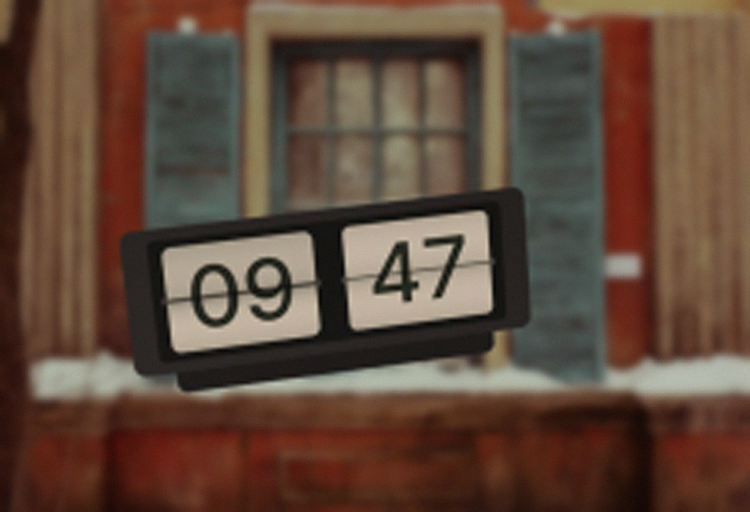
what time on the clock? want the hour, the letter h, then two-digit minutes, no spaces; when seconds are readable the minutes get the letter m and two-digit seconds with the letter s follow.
9h47
